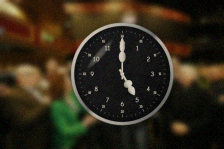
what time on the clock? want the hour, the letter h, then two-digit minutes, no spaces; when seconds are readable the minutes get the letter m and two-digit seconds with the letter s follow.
5h00
